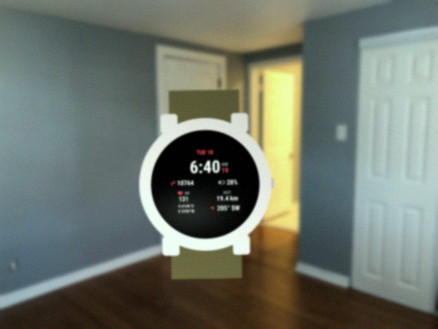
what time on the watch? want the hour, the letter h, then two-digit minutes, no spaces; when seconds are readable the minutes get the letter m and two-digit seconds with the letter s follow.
6h40
